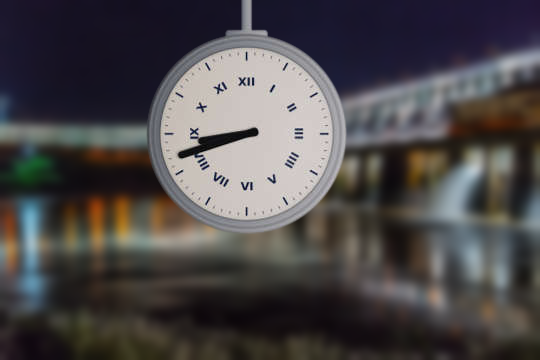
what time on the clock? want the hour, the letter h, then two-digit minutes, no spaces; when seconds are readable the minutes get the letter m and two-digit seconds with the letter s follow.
8h42
